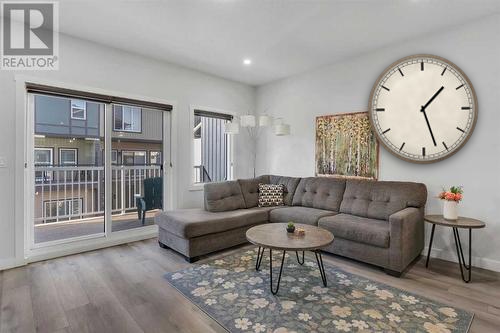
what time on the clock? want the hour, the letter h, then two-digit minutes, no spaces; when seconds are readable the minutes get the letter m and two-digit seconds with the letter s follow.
1h27
